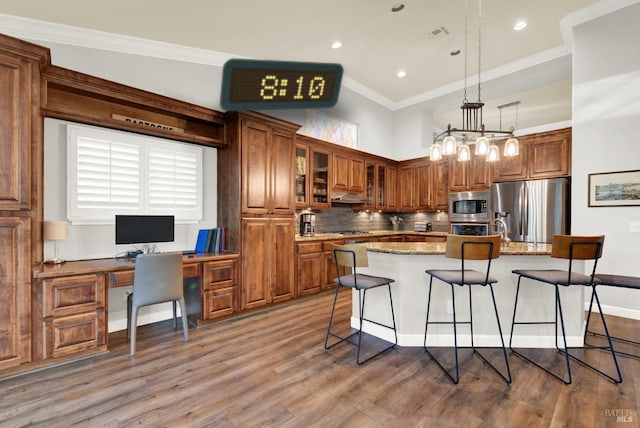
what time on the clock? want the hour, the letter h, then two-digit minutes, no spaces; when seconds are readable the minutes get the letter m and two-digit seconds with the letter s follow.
8h10
